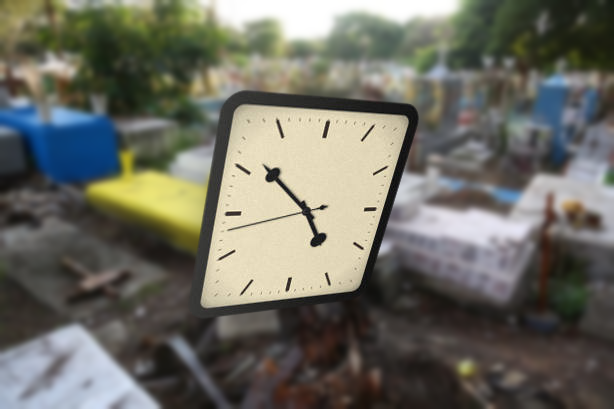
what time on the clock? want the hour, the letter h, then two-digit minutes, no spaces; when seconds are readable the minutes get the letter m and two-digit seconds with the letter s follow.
4h51m43s
